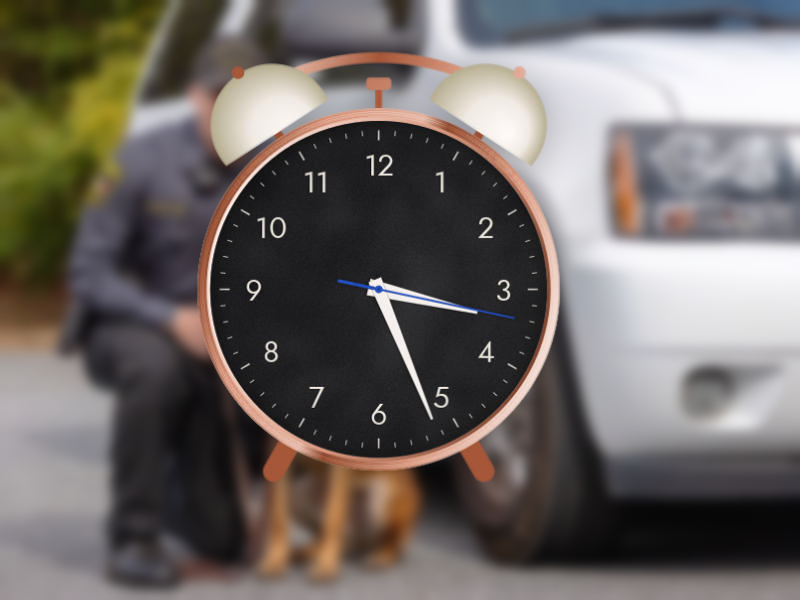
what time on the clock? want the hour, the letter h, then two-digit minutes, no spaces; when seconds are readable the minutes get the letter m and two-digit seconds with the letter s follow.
3h26m17s
